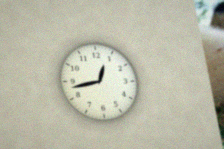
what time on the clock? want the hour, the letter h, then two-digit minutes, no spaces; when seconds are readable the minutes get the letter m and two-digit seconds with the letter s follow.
12h43
